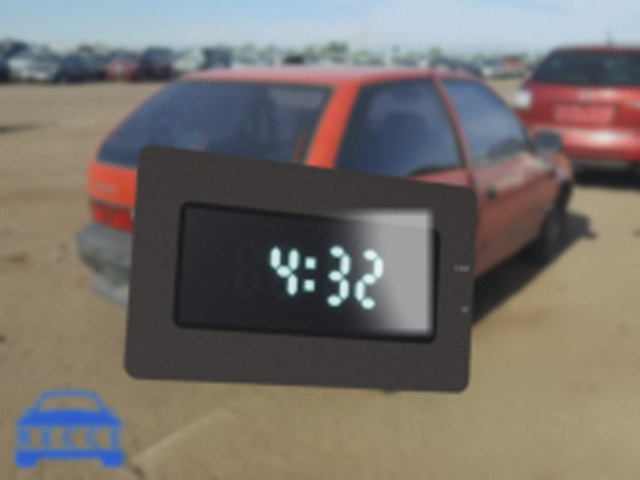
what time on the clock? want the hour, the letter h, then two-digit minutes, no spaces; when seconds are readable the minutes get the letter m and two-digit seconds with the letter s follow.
4h32
